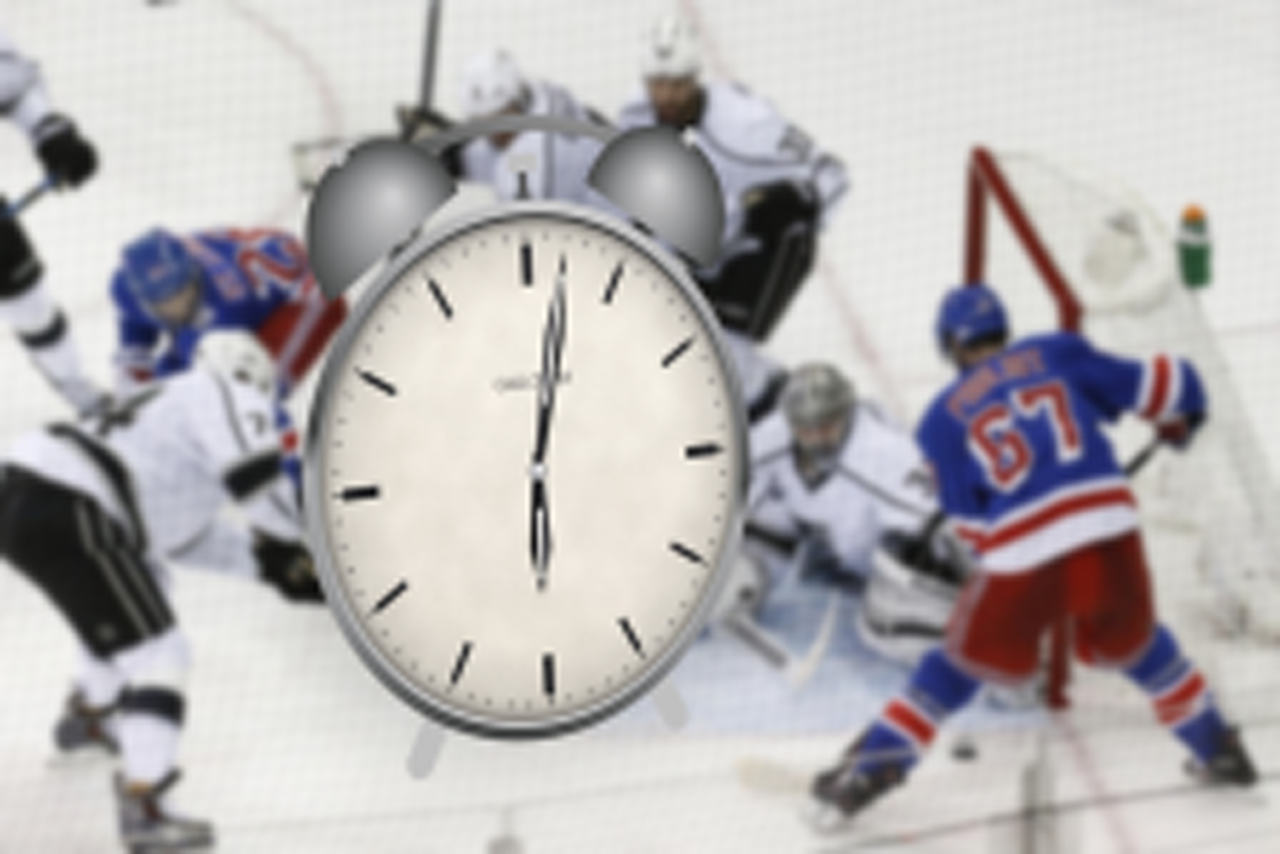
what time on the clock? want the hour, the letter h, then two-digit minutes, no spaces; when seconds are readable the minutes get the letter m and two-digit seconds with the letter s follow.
6h02
